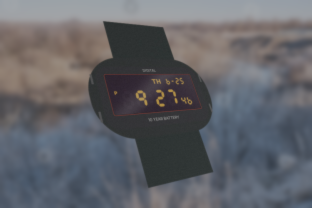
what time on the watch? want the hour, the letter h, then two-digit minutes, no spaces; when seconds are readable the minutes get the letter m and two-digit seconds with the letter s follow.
9h27
